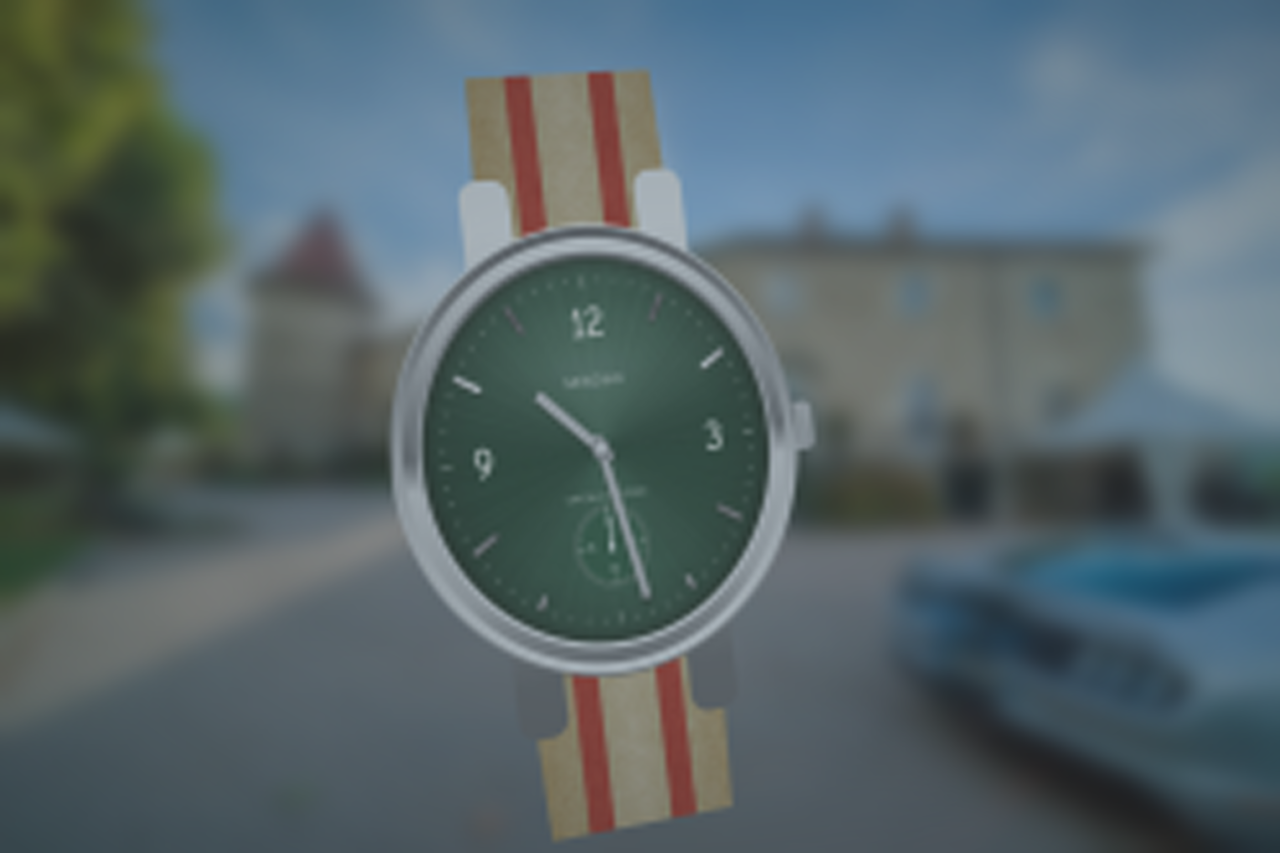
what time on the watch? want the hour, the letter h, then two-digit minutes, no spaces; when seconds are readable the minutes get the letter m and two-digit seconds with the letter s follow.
10h28
